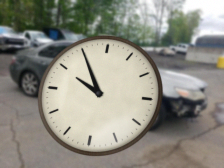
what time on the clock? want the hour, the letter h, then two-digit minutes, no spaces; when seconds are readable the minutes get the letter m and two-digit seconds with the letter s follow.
9h55
